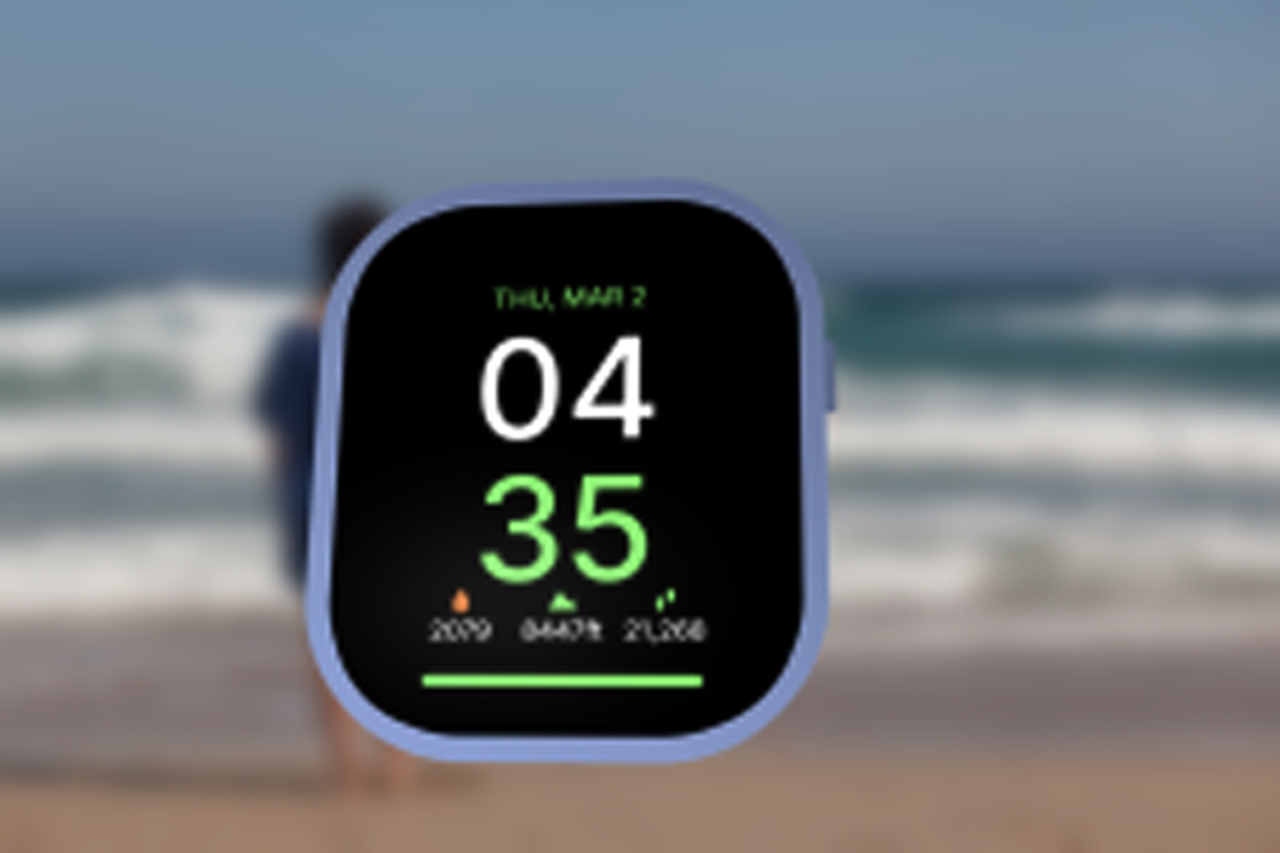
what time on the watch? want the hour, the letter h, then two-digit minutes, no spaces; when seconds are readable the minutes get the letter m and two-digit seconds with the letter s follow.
4h35
